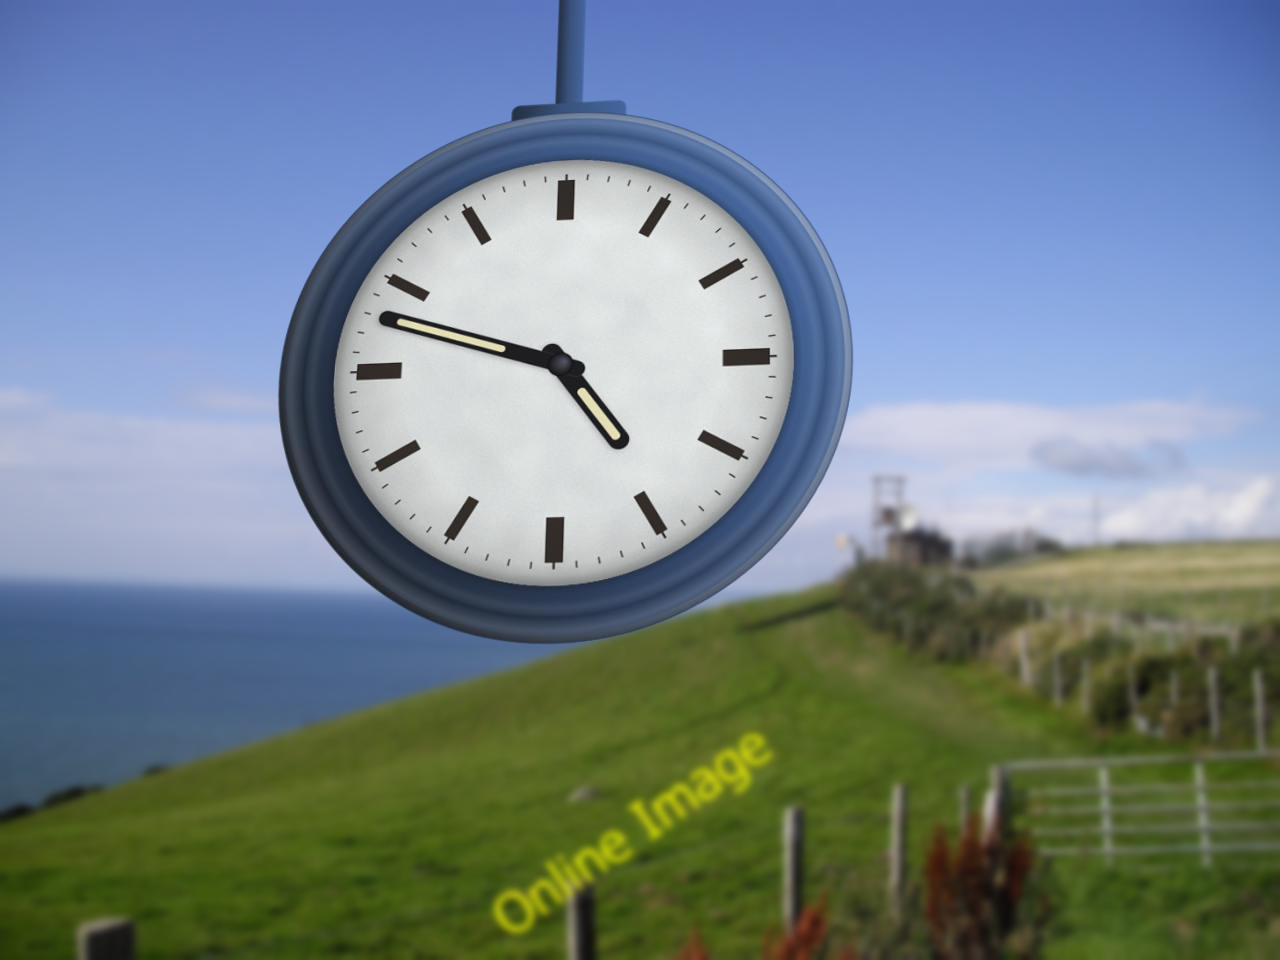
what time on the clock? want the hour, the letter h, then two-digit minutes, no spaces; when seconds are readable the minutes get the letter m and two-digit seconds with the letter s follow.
4h48
